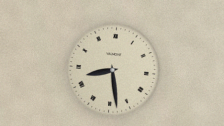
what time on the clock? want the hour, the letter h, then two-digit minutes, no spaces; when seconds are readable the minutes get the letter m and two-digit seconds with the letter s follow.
8h28
